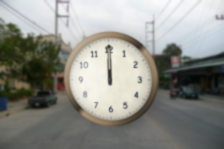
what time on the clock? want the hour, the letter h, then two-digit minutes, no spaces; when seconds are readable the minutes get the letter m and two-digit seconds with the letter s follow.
12h00
